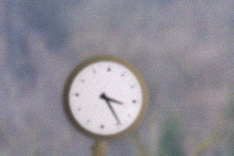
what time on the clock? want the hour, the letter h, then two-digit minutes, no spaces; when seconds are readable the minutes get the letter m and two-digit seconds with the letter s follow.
3h24
